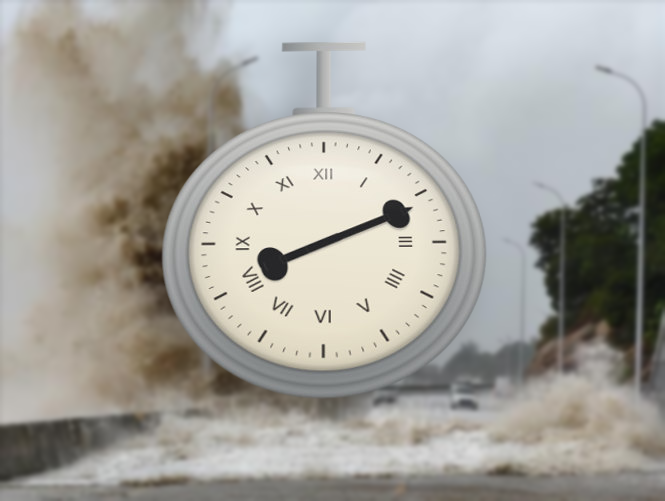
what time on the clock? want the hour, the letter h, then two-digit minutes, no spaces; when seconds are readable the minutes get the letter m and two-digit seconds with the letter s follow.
8h11
